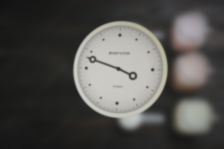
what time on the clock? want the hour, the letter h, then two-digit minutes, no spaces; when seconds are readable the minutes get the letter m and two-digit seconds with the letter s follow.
3h48
